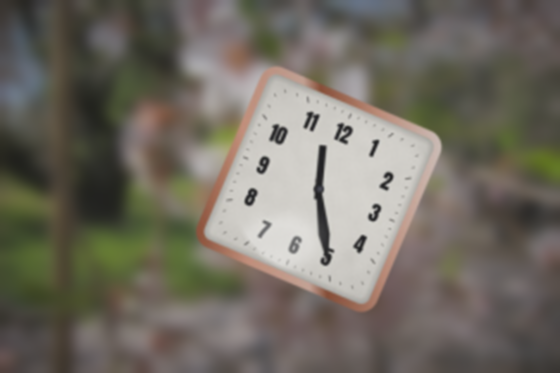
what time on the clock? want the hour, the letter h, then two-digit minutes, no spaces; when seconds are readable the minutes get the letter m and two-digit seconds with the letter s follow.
11h25
